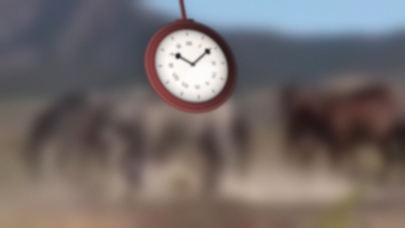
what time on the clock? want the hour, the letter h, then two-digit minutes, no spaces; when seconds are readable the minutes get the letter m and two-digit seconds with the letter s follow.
10h09
